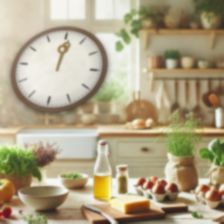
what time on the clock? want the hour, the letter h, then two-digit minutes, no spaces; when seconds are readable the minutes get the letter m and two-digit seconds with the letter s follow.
12h01
